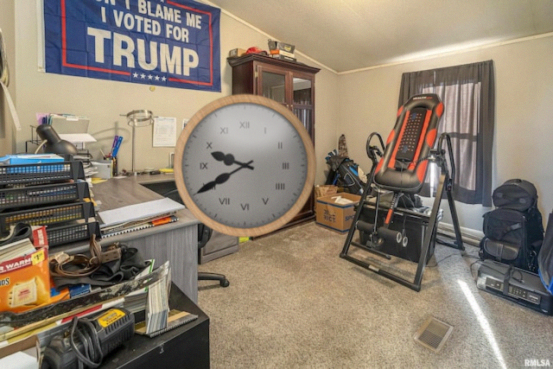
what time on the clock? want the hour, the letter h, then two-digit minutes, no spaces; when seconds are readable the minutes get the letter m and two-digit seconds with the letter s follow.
9h40
